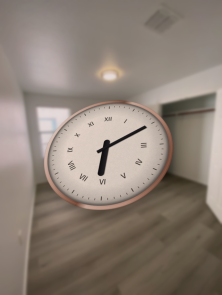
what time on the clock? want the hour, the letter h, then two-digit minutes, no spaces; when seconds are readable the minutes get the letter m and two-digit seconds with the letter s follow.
6h10
